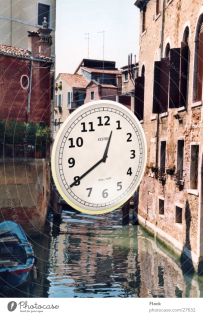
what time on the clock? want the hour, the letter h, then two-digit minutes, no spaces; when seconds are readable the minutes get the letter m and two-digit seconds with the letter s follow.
12h40
